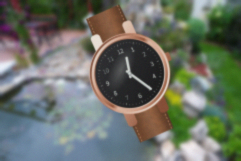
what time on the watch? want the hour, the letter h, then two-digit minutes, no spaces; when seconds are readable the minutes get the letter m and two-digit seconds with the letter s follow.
12h25
